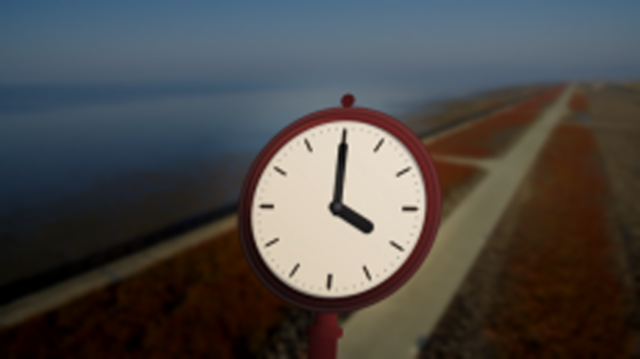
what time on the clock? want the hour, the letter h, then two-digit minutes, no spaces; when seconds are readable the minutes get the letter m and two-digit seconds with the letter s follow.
4h00
